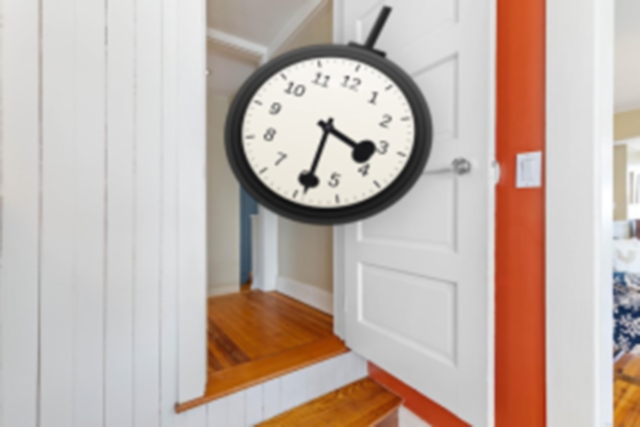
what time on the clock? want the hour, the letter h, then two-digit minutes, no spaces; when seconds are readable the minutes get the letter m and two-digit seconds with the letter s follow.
3h29
